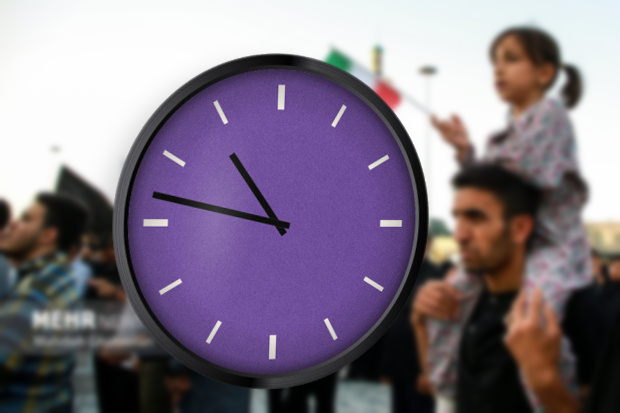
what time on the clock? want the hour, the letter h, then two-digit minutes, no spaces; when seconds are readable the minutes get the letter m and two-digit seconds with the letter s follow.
10h47
